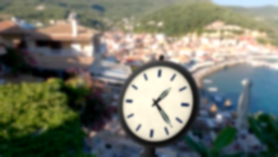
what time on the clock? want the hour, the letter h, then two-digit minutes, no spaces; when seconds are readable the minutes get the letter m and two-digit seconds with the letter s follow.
1h23
